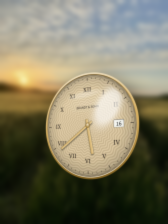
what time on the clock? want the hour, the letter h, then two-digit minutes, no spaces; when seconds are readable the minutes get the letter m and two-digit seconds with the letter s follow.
5h39
